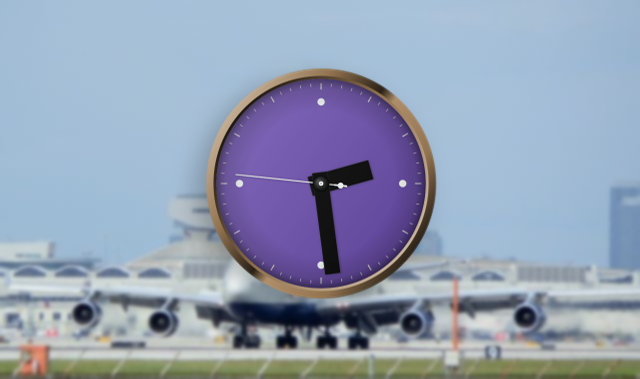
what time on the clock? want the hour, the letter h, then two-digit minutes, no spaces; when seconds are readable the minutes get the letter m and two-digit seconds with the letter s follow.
2h28m46s
